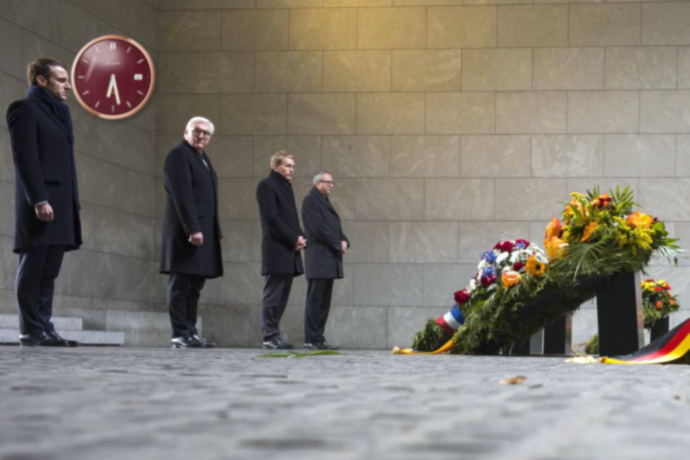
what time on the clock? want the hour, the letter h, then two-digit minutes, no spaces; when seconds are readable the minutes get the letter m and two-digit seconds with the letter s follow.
6h28
